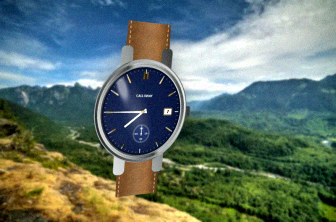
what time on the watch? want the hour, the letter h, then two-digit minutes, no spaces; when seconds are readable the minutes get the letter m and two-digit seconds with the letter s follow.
7h45
